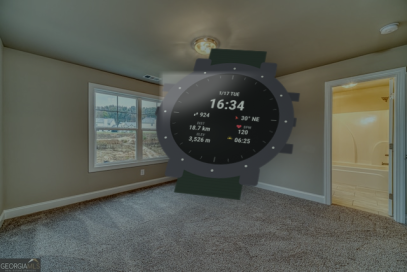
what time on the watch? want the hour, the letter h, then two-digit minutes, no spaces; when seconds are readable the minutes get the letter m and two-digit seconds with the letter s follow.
16h34
